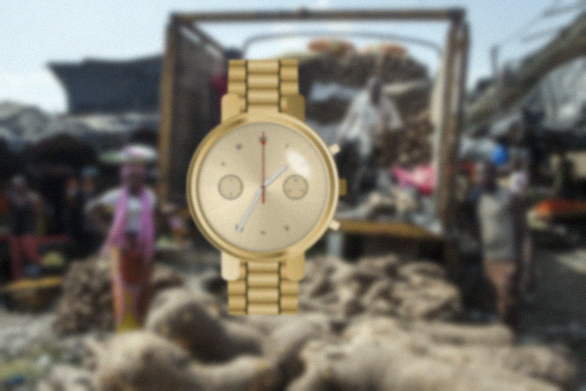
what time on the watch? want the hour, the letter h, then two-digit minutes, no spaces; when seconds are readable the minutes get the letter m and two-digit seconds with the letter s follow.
1h35
